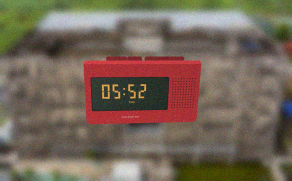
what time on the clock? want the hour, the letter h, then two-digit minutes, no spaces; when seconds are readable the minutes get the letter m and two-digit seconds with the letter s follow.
5h52
